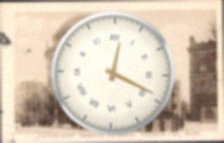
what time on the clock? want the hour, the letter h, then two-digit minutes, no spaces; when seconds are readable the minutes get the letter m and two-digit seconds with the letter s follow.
12h19
